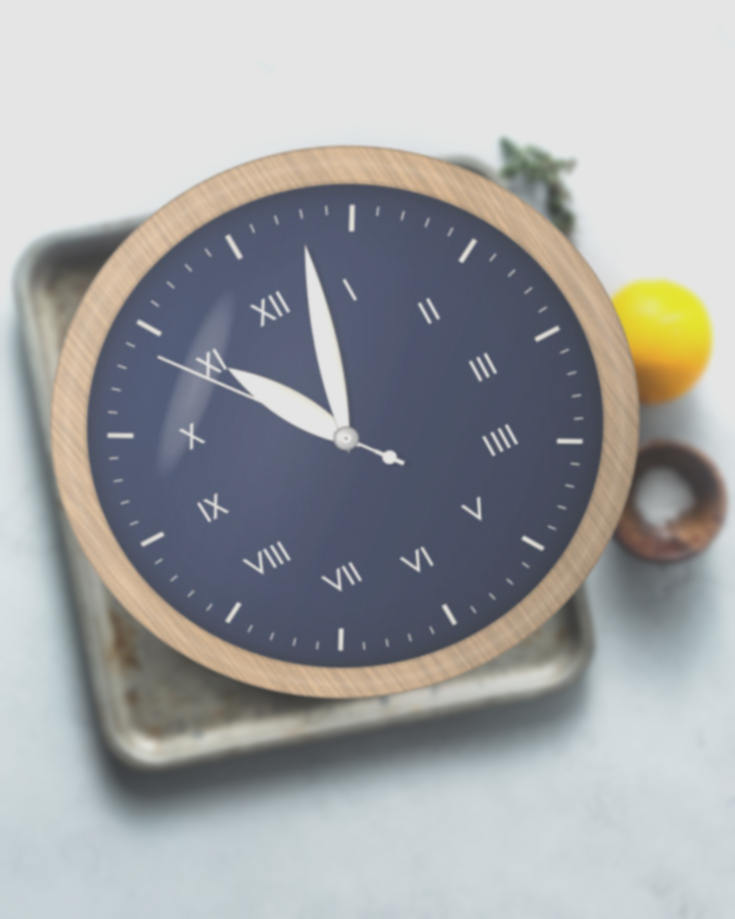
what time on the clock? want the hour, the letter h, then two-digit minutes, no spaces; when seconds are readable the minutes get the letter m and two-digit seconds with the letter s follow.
11h02m54s
